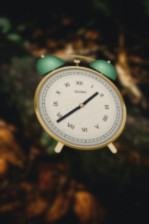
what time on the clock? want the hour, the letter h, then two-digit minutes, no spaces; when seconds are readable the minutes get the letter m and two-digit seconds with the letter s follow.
1h39
